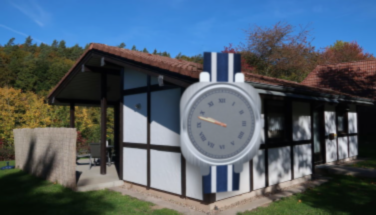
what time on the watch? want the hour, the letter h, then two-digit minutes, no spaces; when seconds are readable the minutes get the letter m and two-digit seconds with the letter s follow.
9h48
